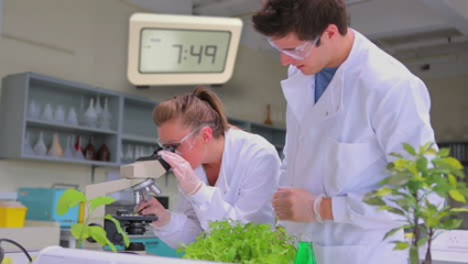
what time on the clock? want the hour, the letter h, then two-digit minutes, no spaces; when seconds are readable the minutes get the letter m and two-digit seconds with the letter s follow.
7h49
